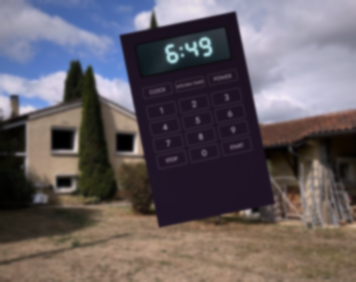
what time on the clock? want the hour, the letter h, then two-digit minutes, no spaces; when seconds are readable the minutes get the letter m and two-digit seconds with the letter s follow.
6h49
